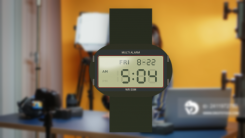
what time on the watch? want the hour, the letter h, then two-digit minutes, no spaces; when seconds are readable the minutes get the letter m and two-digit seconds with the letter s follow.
5h04
